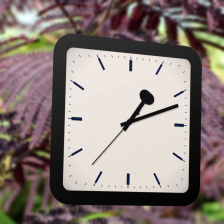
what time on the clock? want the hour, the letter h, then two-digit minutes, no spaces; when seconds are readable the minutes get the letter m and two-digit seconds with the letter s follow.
1h11m37s
